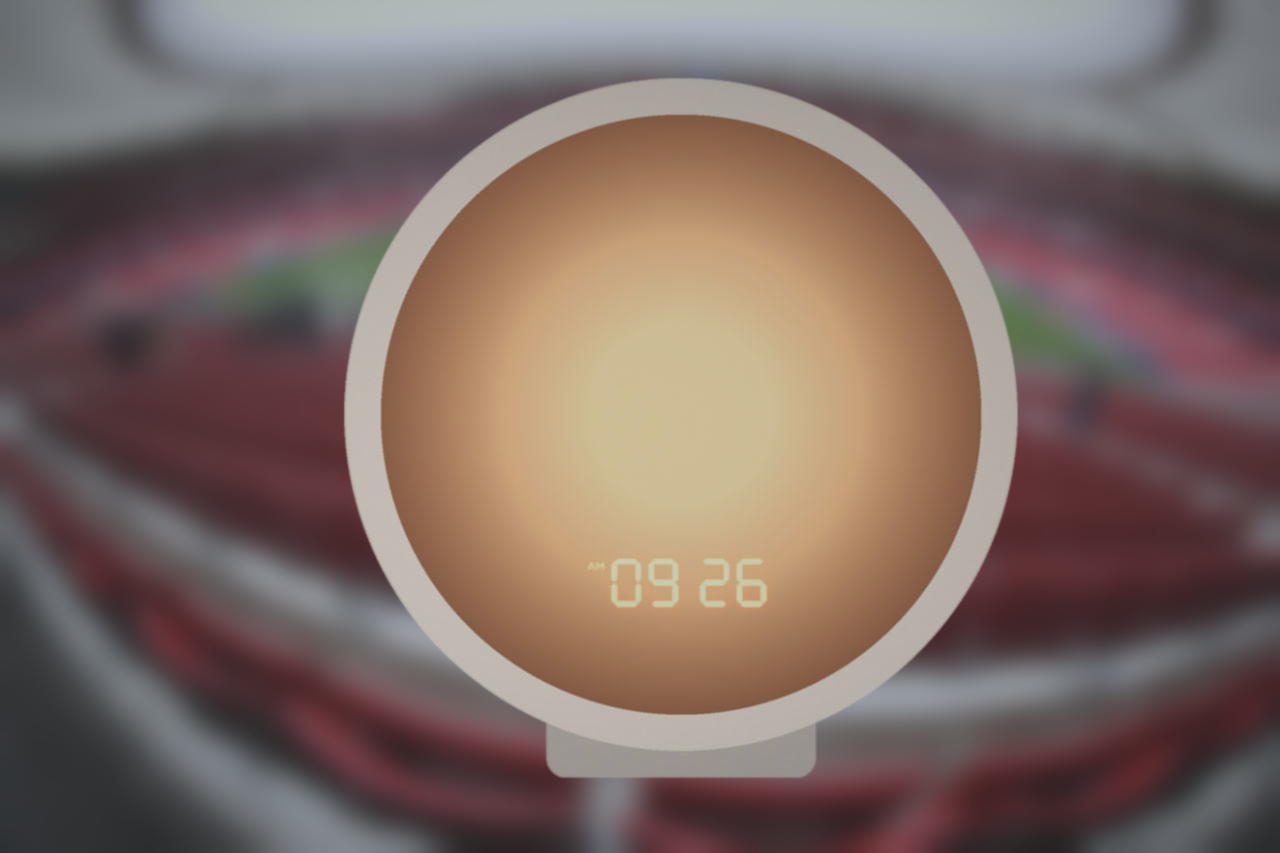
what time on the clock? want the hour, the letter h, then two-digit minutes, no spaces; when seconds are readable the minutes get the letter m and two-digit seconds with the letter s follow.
9h26
